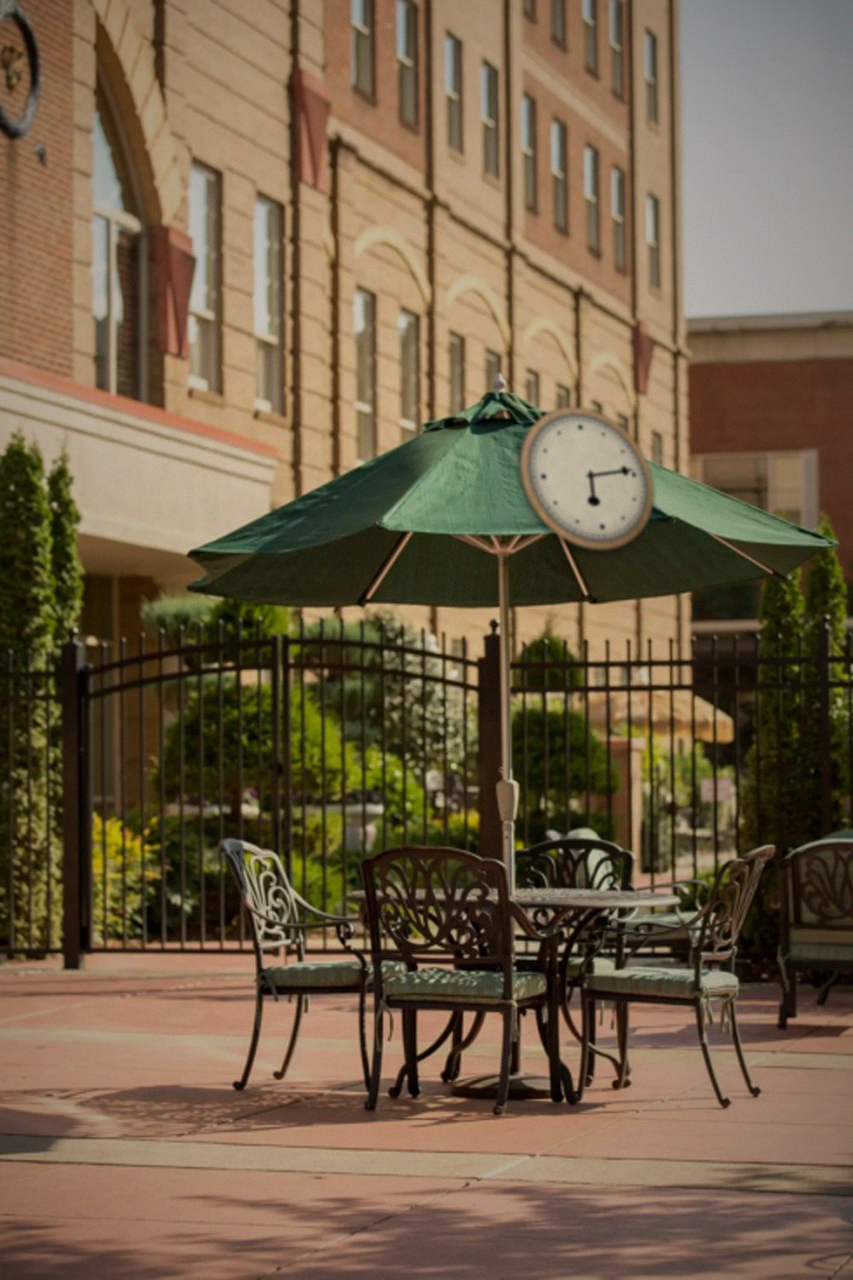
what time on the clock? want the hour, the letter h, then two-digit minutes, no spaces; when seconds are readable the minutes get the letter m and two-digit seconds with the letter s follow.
6h14
